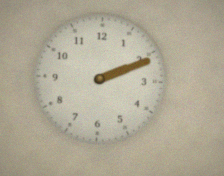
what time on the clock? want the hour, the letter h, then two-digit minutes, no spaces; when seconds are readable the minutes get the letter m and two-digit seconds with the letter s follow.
2h11
